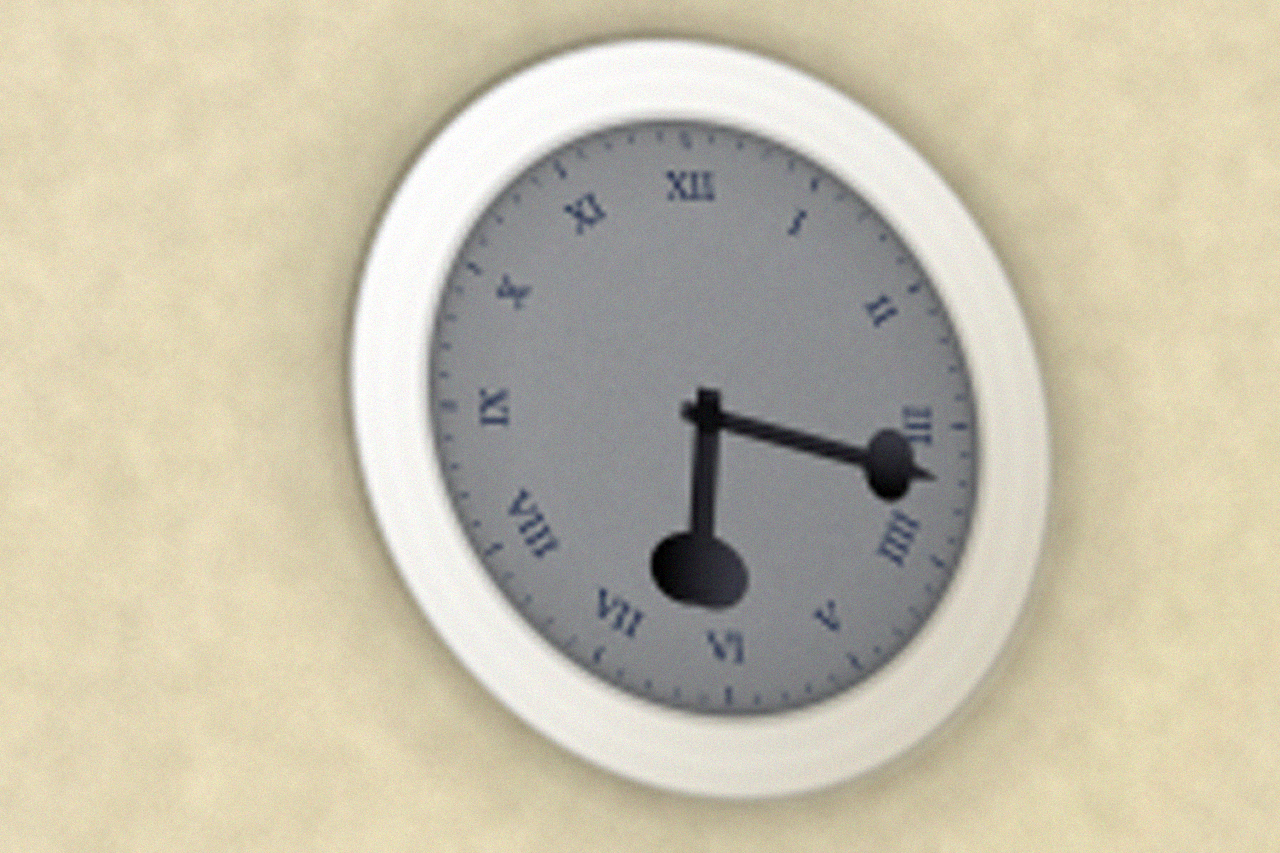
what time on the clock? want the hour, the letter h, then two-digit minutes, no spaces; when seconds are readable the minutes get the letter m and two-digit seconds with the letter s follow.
6h17
